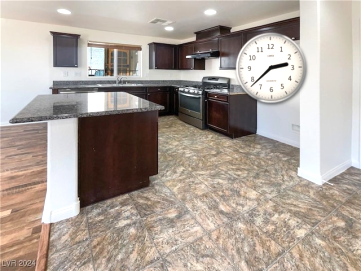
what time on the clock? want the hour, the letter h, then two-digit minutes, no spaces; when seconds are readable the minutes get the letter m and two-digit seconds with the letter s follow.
2h38
